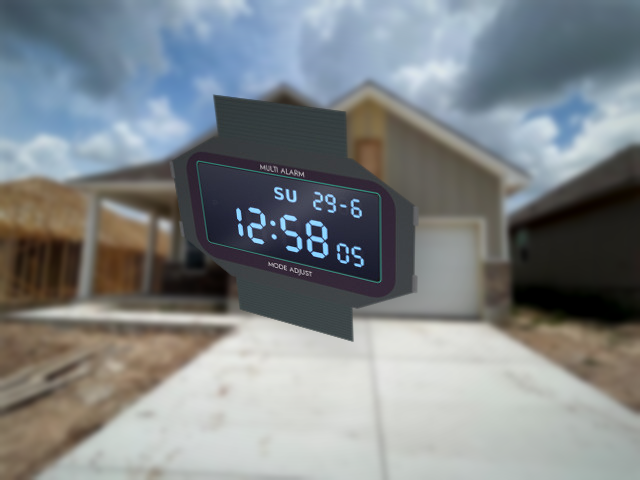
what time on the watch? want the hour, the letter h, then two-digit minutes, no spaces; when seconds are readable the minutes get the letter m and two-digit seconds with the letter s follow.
12h58m05s
